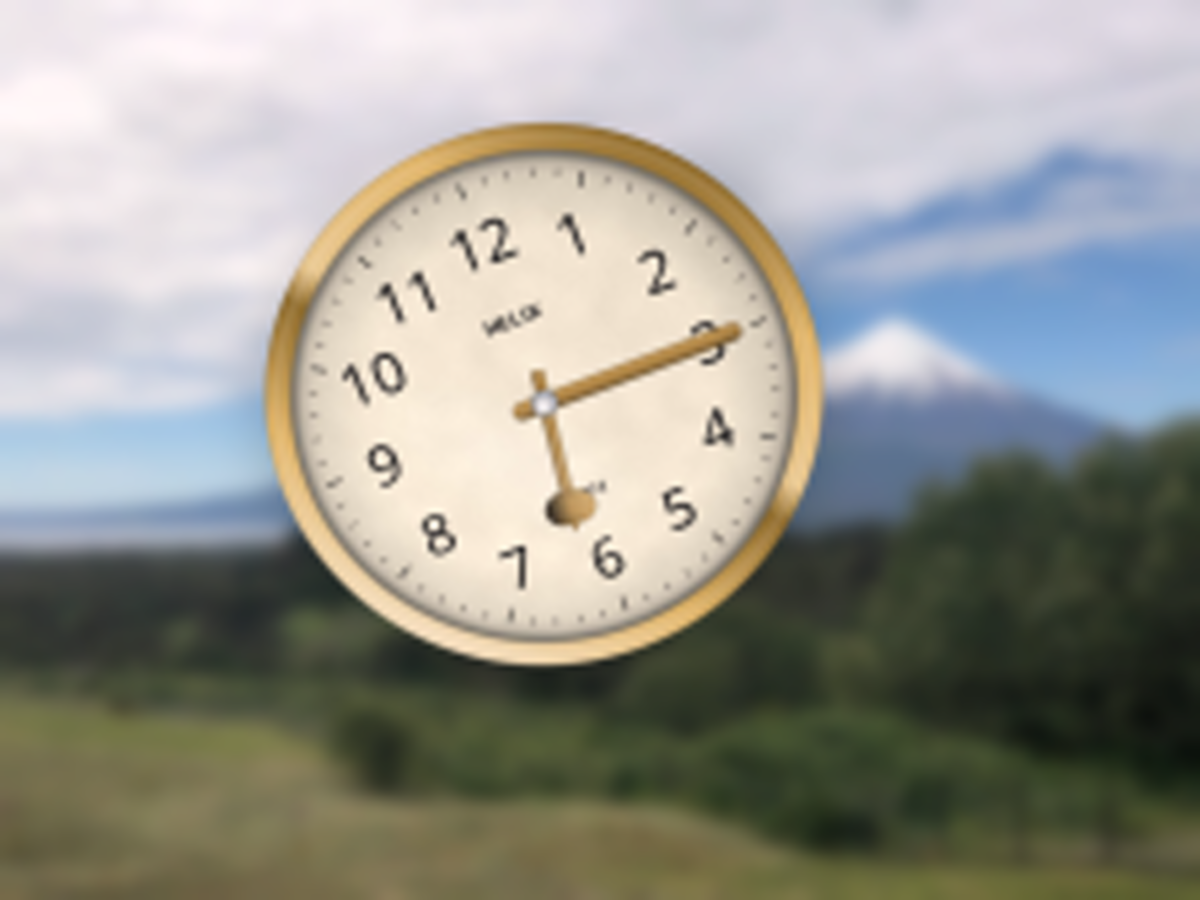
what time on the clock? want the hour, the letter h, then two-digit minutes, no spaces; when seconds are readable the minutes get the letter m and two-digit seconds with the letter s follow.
6h15
